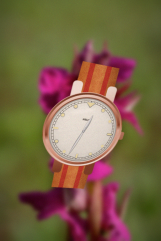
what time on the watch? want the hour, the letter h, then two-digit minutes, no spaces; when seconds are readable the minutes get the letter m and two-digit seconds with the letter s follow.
12h33
